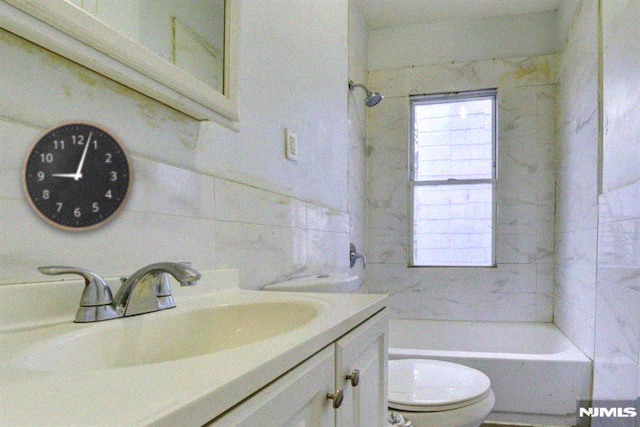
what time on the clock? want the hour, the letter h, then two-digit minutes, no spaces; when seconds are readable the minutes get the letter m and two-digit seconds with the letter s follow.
9h03
